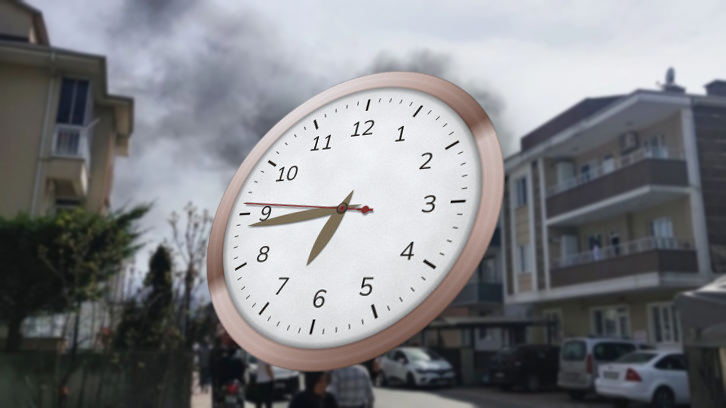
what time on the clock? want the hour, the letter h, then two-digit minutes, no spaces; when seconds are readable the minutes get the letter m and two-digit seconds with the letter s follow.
6h43m46s
